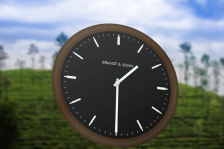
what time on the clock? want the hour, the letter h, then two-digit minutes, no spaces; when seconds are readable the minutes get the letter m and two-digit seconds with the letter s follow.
1h30
